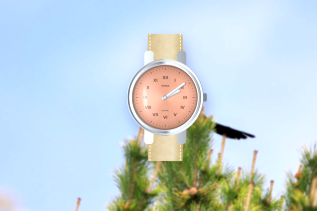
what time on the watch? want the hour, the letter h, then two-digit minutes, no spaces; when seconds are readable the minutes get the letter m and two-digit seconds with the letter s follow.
2h09
